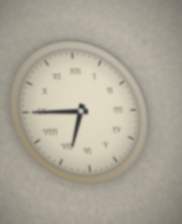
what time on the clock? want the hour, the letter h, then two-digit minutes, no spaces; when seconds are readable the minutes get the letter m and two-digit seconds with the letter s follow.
6h45
